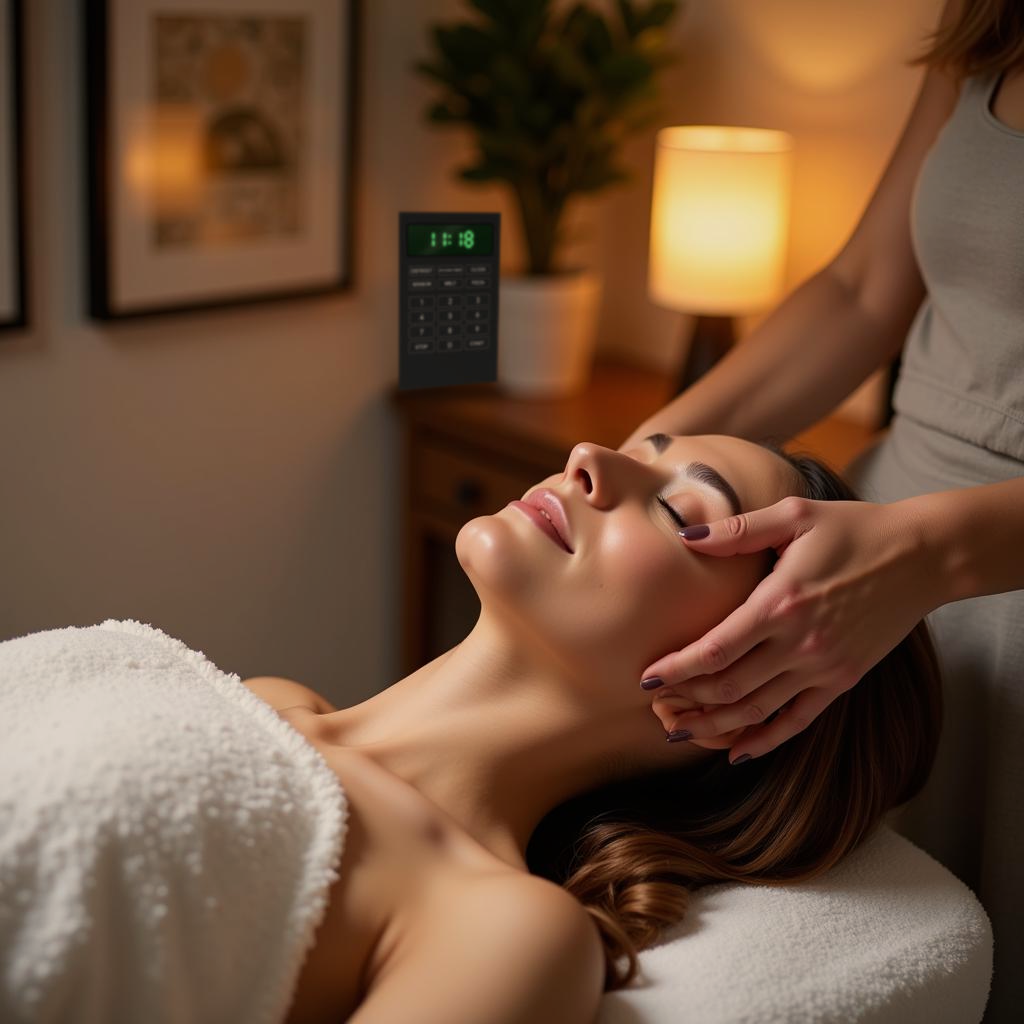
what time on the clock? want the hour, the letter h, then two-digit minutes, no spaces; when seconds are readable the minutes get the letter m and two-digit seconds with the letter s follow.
11h18
